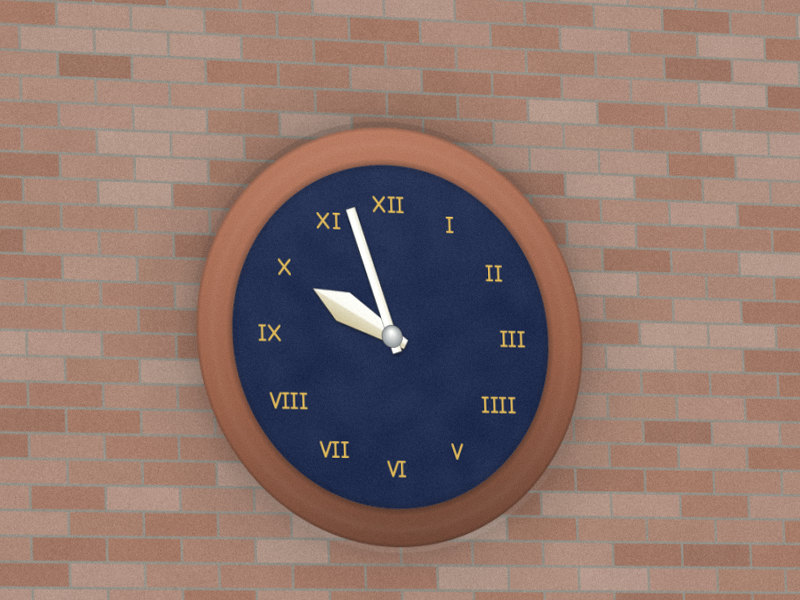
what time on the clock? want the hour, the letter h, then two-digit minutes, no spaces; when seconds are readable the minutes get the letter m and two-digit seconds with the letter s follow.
9h57
